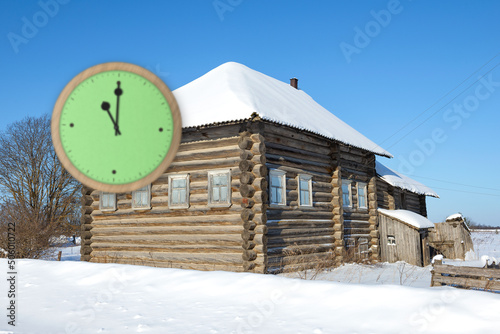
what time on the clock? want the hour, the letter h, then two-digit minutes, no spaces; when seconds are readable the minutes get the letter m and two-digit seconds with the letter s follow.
11h00
